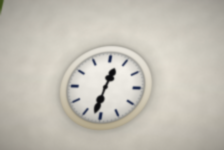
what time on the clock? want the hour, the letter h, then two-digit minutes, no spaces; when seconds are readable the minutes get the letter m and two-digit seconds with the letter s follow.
12h32
